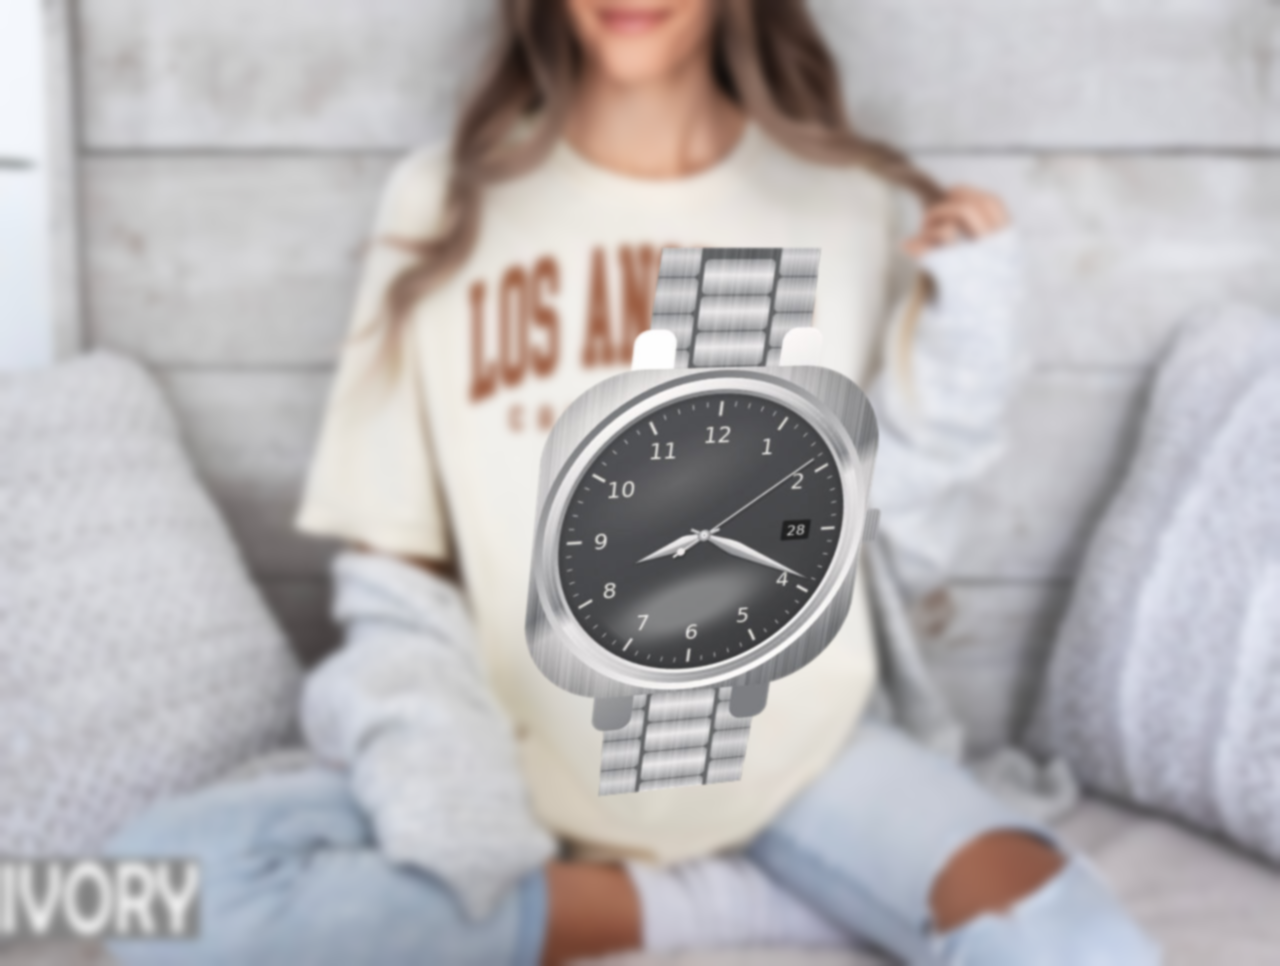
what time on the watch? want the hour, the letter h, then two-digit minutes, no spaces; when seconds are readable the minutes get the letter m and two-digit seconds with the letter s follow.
8h19m09s
